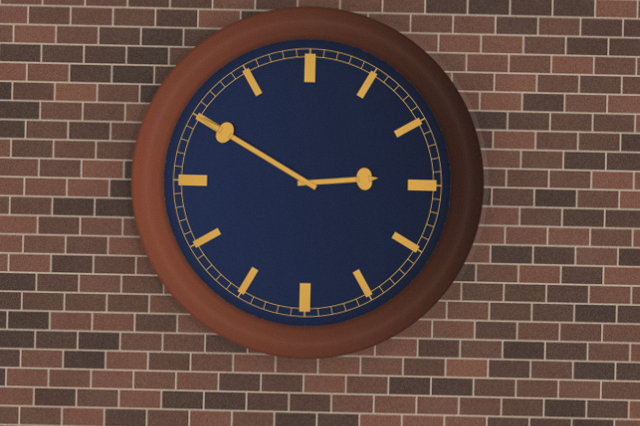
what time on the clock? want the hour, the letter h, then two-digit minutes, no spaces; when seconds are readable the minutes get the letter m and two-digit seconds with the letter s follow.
2h50
